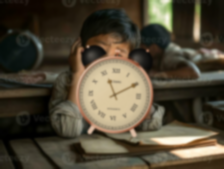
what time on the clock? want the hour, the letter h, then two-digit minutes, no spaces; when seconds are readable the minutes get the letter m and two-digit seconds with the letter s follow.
11h10
